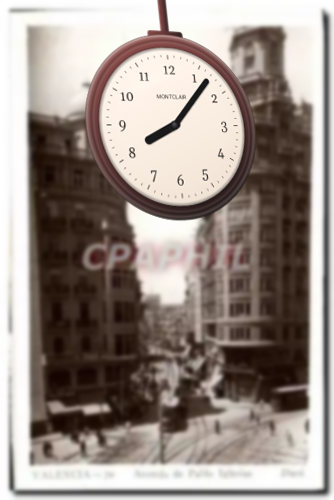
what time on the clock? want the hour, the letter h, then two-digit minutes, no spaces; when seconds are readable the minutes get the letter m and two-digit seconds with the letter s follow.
8h07
